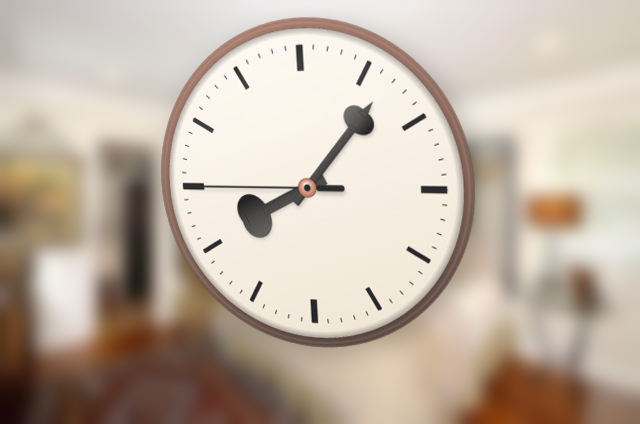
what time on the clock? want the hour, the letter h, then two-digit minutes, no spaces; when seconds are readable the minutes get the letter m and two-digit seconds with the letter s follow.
8h06m45s
